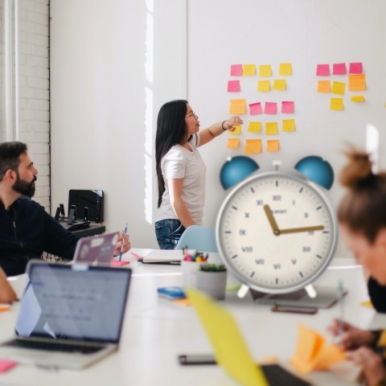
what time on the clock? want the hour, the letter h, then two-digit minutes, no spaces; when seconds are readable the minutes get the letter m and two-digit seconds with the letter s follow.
11h14
